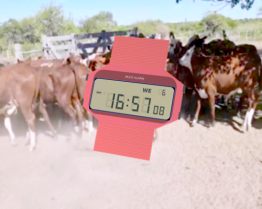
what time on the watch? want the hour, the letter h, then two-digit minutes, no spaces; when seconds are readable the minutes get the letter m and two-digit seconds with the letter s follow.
16h57m08s
